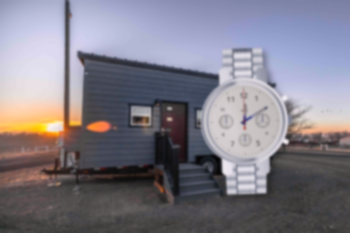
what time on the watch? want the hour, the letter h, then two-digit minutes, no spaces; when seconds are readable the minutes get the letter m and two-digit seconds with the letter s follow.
12h10
